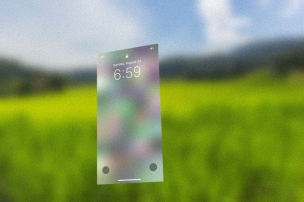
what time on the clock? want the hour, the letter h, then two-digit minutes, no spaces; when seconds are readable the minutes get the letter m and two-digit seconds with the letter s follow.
6h59
